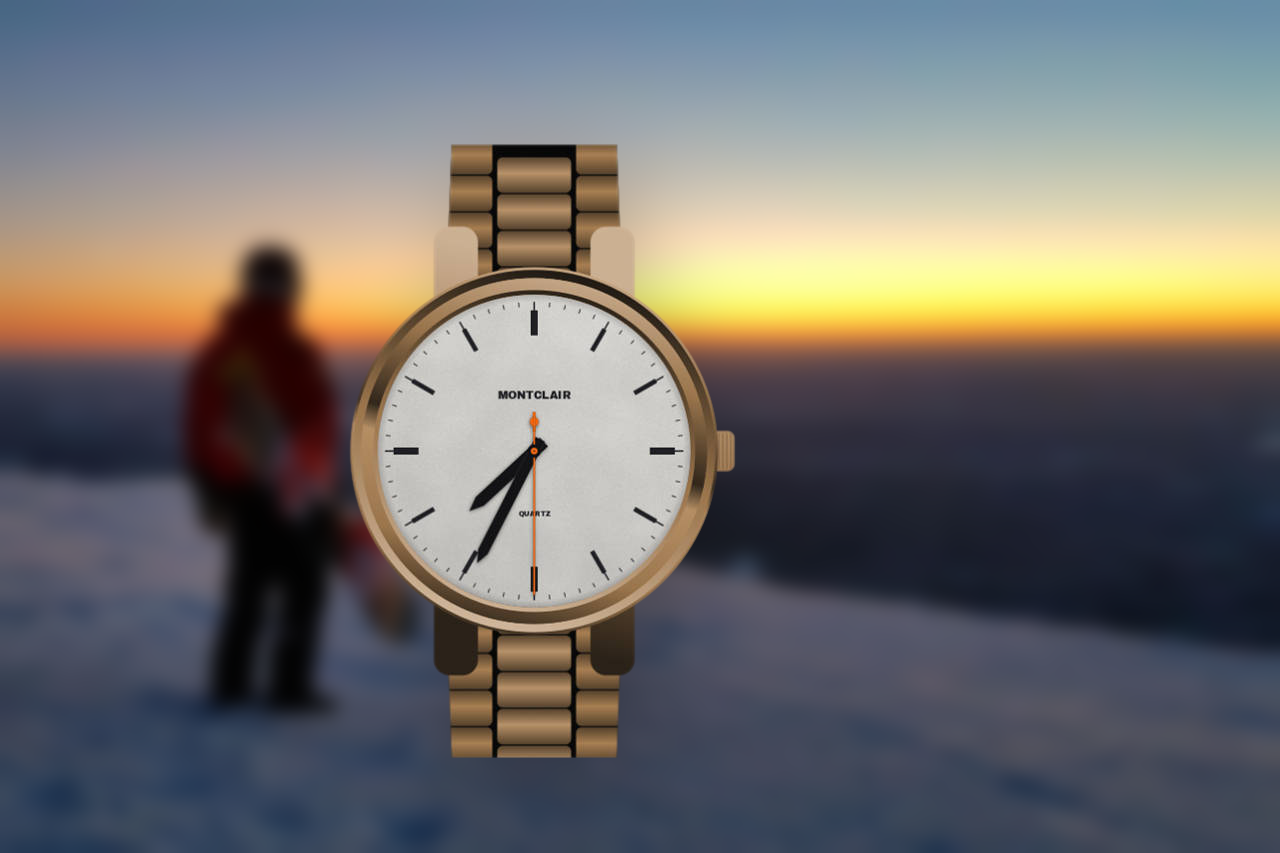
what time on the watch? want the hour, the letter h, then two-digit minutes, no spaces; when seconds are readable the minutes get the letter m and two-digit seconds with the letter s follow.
7h34m30s
